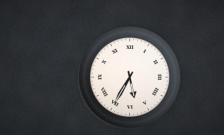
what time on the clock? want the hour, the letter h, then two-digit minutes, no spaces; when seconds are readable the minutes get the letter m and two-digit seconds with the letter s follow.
5h35
